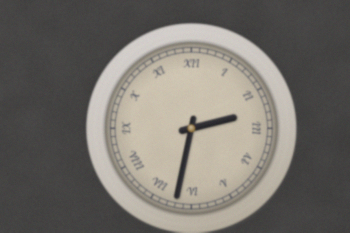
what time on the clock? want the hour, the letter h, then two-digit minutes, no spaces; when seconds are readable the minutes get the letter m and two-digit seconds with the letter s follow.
2h32
